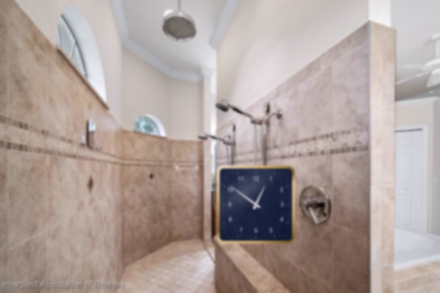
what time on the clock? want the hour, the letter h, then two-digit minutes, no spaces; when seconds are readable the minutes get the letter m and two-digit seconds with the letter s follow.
12h51
